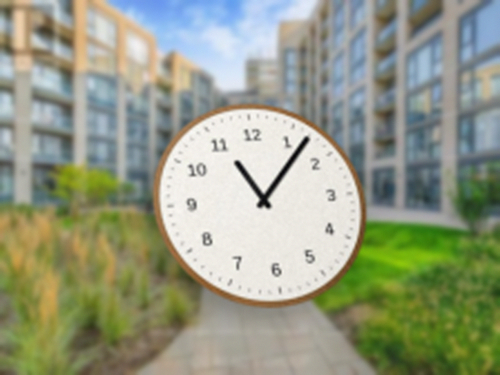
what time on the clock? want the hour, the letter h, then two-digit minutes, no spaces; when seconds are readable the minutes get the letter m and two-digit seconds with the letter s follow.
11h07
